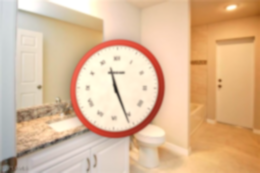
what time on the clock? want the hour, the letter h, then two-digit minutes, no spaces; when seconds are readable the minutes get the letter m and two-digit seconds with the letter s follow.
11h26
